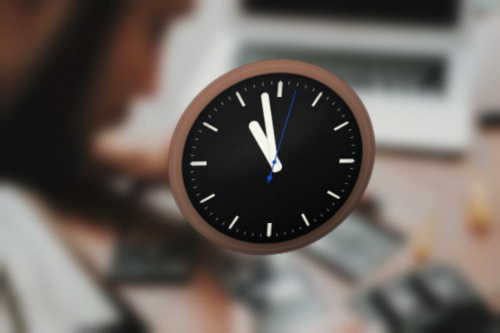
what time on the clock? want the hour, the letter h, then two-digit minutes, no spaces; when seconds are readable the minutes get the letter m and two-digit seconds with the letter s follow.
10h58m02s
